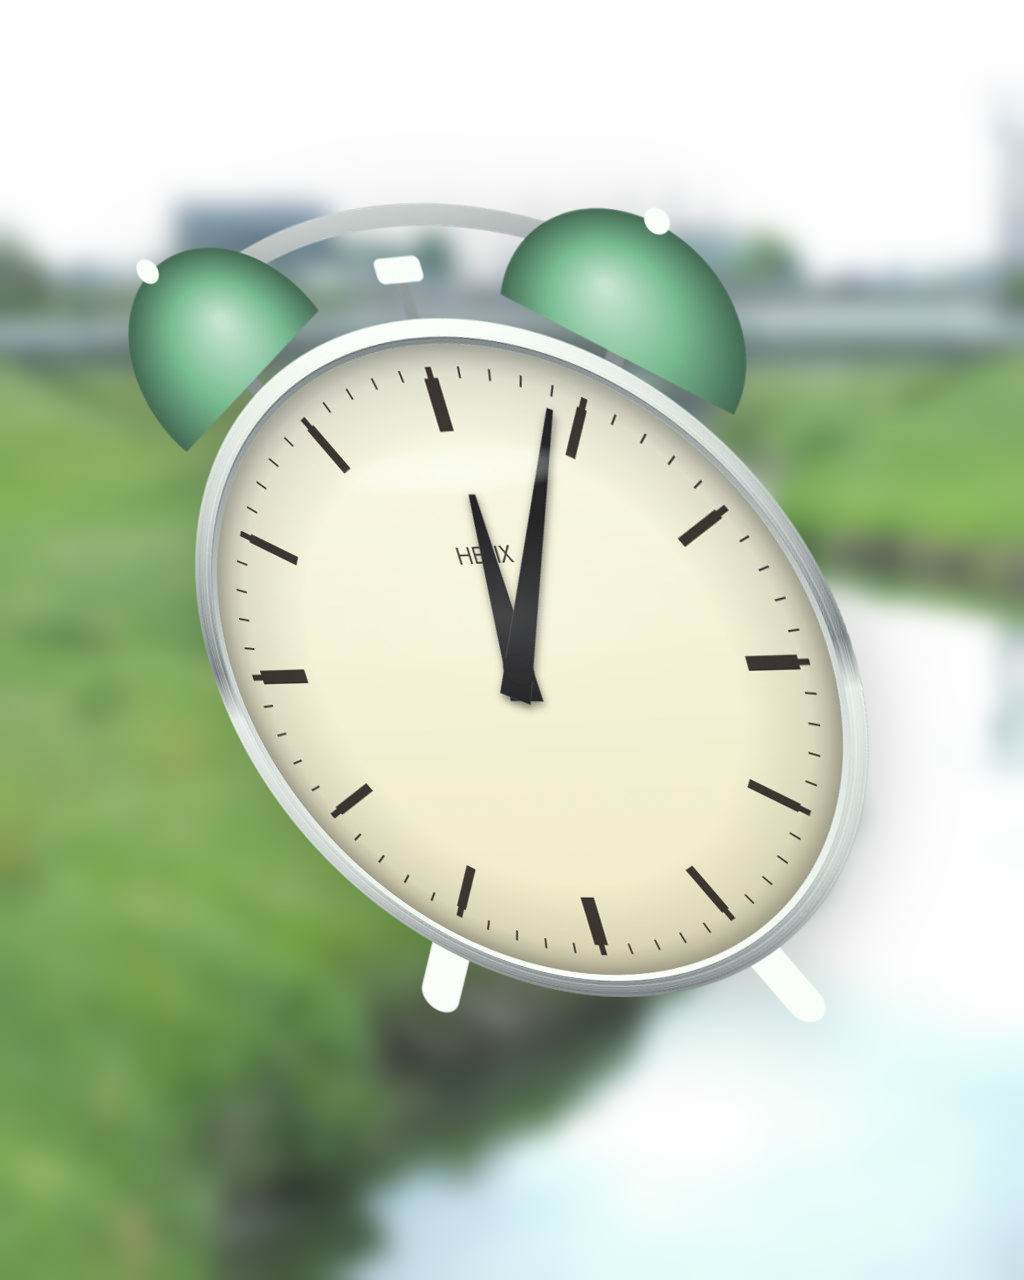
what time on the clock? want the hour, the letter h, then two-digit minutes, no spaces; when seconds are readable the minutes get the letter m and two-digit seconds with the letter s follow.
12h04
